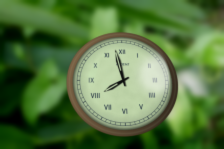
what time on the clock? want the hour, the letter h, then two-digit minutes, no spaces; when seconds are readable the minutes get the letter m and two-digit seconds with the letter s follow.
7h58
